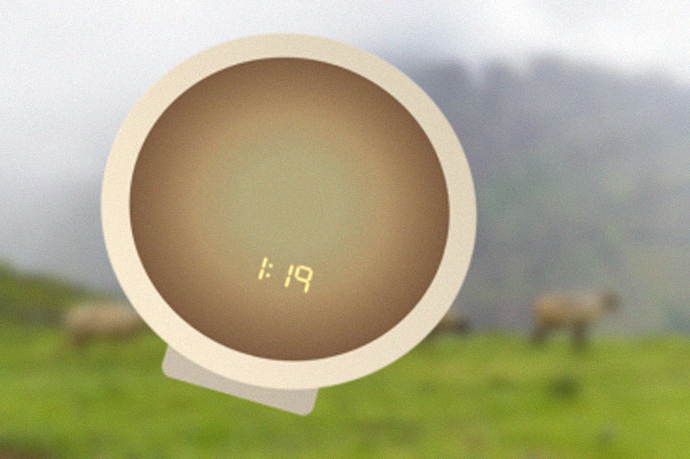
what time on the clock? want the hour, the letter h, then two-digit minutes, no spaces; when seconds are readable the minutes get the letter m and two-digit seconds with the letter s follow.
1h19
